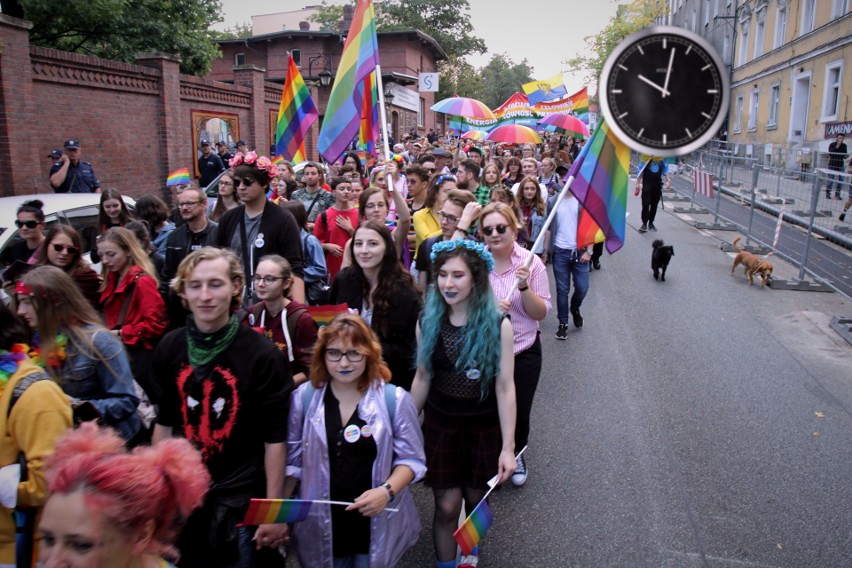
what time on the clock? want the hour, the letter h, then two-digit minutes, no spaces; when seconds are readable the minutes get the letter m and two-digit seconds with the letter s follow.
10h02
